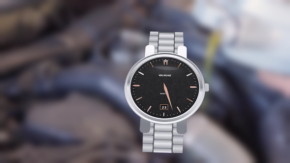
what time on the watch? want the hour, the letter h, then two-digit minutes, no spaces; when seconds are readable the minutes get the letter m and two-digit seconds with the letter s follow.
5h27
